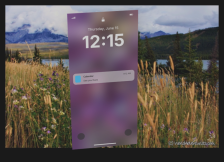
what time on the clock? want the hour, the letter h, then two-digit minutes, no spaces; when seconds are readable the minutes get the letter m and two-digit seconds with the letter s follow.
12h15
